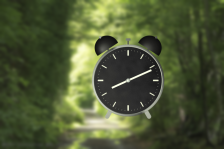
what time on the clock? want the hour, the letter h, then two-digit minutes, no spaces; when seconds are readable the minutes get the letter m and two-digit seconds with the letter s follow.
8h11
